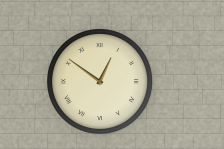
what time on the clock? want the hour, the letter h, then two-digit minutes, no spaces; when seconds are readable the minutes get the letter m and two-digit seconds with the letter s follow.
12h51
